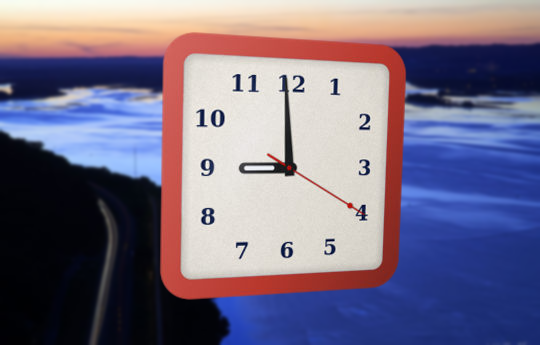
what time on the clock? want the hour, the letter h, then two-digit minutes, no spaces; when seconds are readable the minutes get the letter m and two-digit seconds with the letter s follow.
8h59m20s
